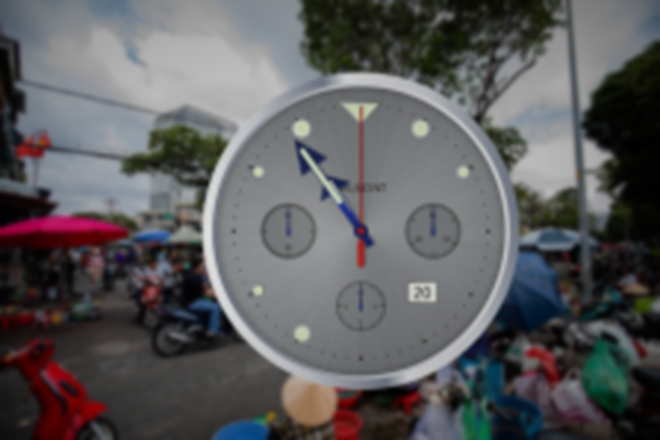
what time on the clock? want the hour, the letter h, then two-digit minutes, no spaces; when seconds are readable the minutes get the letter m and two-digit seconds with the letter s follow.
10h54
